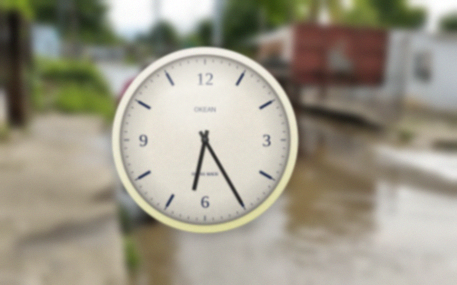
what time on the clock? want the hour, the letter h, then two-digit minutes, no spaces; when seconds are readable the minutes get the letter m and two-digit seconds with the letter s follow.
6h25
